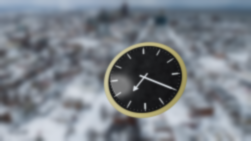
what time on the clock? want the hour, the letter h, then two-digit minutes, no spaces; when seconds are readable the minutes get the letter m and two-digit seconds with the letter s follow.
7h20
